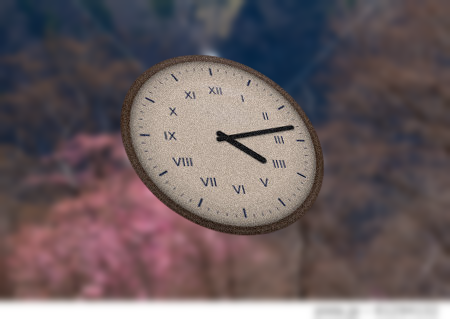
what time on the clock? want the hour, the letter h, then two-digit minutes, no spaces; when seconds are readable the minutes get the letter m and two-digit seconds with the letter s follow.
4h13
